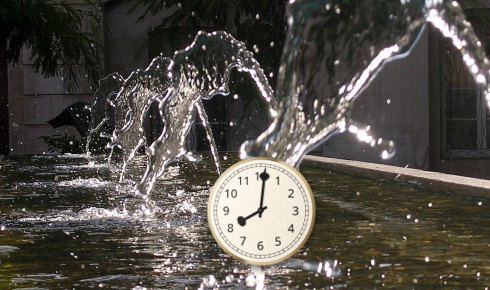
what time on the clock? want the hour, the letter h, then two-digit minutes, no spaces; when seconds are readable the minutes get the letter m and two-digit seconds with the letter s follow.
8h01
